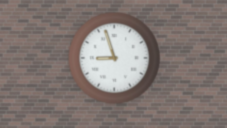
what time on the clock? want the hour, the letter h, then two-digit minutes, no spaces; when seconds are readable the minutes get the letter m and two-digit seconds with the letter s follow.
8h57
